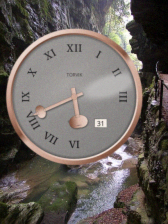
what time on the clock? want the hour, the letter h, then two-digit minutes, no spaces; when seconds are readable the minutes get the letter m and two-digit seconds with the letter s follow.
5h41
